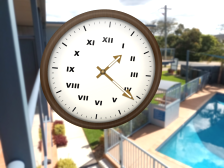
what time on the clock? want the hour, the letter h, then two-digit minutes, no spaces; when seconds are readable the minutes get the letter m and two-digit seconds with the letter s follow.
1h21
